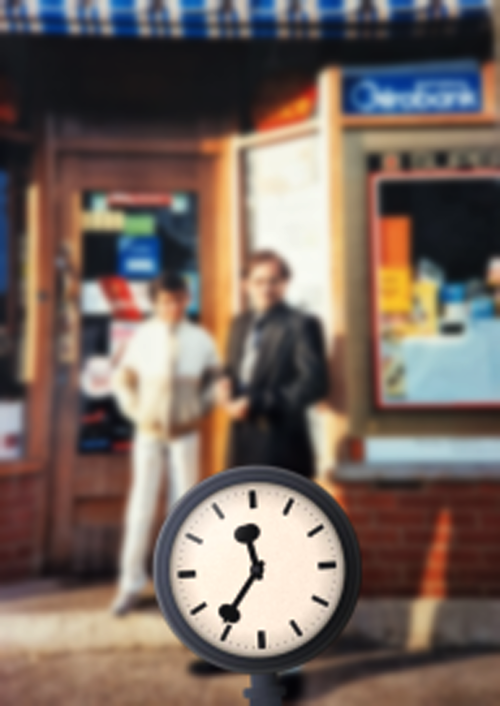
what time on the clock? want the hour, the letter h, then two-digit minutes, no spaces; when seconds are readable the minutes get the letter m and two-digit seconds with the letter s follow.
11h36
